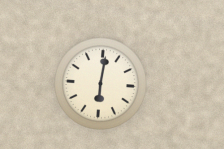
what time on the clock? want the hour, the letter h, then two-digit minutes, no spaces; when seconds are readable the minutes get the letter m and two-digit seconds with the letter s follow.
6h01
